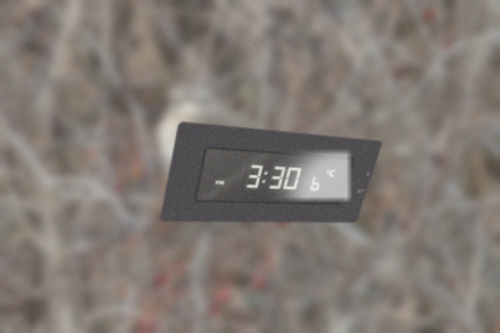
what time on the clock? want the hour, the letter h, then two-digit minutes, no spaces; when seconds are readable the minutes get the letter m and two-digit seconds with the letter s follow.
3h30
